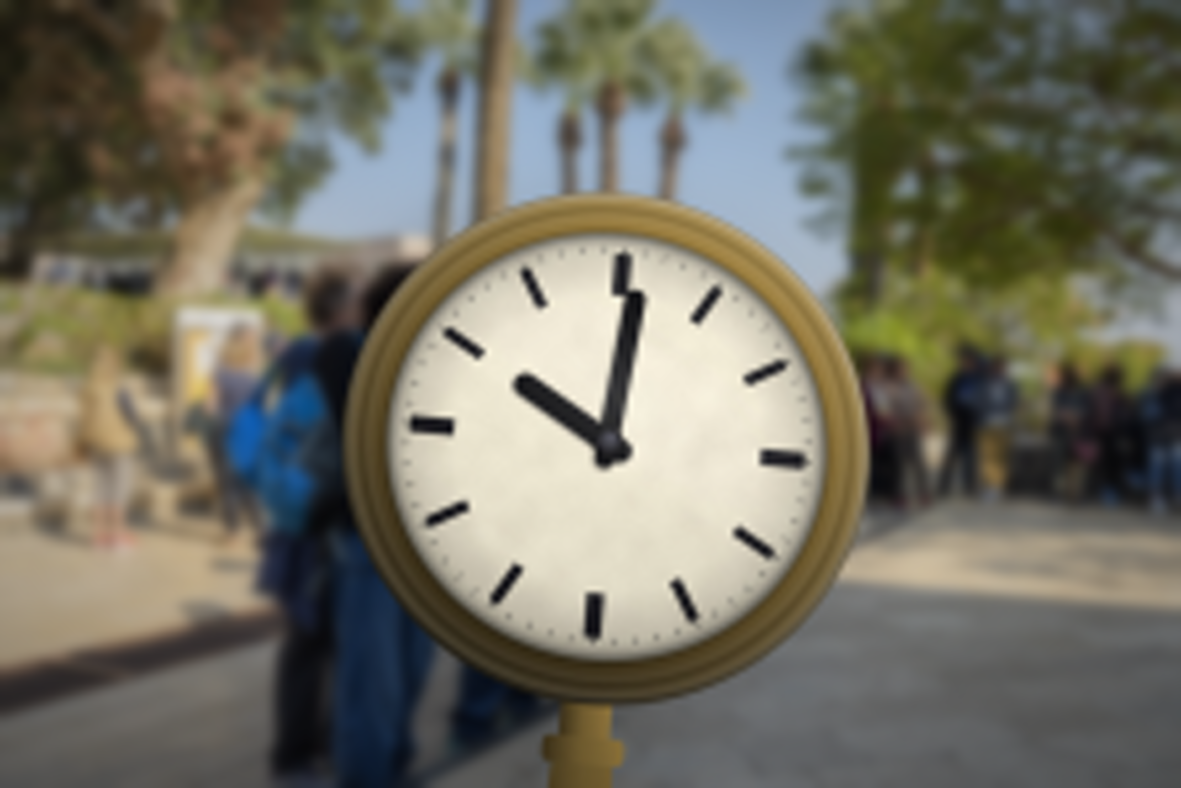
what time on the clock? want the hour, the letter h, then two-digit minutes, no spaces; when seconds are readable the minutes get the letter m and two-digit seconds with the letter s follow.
10h01
